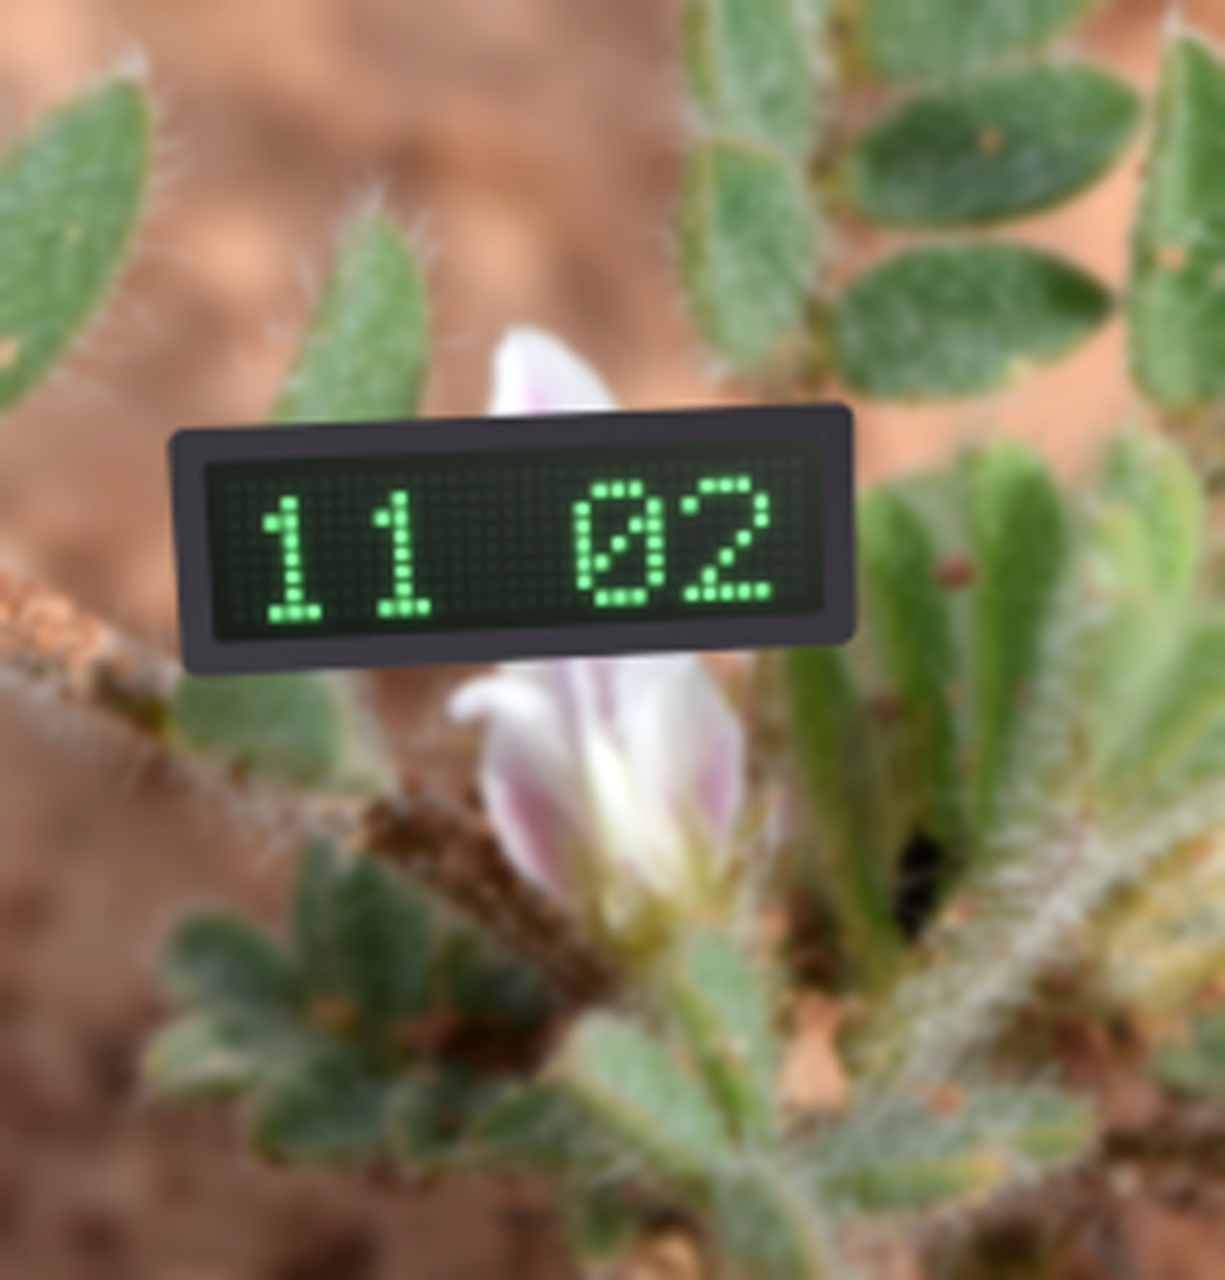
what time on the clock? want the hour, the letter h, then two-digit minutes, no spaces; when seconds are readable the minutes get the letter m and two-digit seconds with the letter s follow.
11h02
